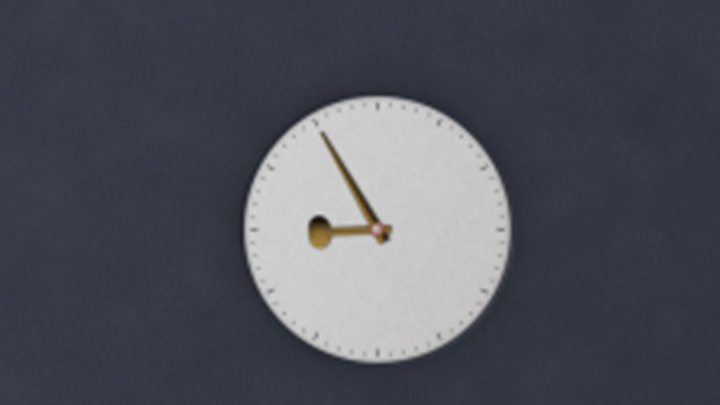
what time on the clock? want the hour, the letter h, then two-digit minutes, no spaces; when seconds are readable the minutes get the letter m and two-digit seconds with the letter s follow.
8h55
